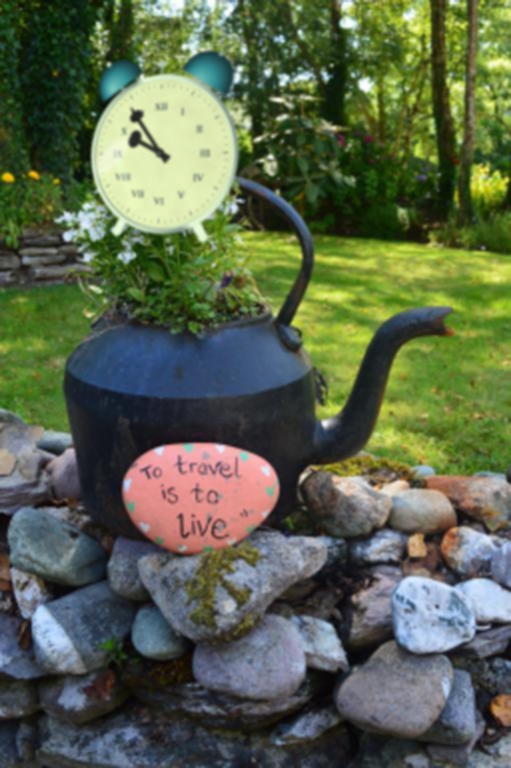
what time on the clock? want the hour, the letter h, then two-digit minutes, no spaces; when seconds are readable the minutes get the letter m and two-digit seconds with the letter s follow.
9h54
